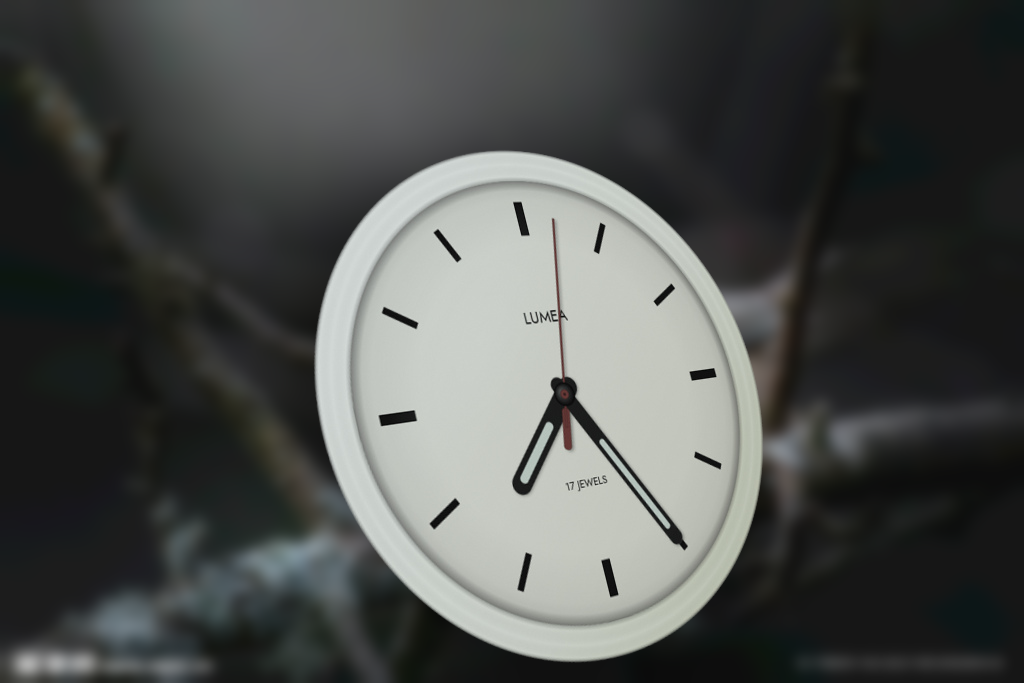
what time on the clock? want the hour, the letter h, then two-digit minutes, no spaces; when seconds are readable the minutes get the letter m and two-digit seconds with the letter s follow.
7h25m02s
